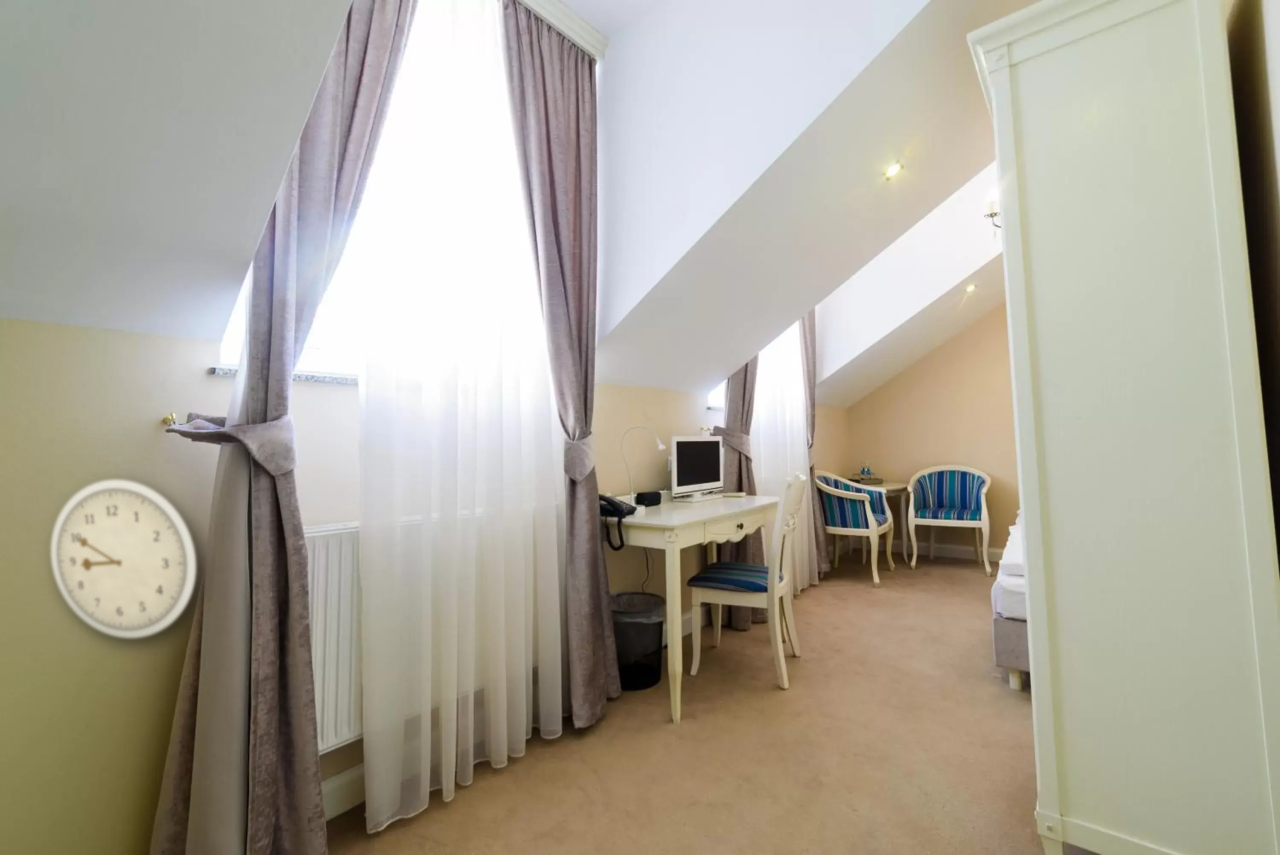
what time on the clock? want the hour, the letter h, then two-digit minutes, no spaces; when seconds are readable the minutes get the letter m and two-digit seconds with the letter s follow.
8h50
